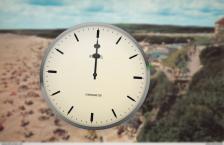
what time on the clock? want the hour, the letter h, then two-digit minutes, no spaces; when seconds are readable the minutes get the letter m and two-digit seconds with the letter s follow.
12h00
